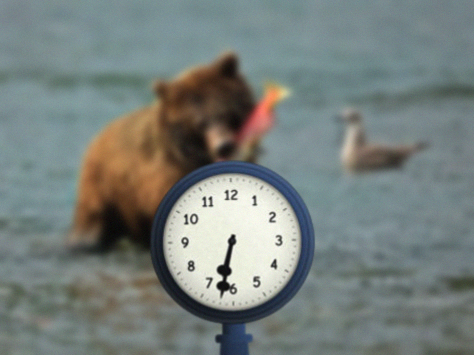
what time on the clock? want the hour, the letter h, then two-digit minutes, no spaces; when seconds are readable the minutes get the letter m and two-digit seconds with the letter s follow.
6h32
